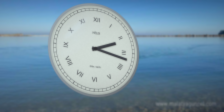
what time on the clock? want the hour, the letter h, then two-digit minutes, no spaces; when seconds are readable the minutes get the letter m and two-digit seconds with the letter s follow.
2h17
